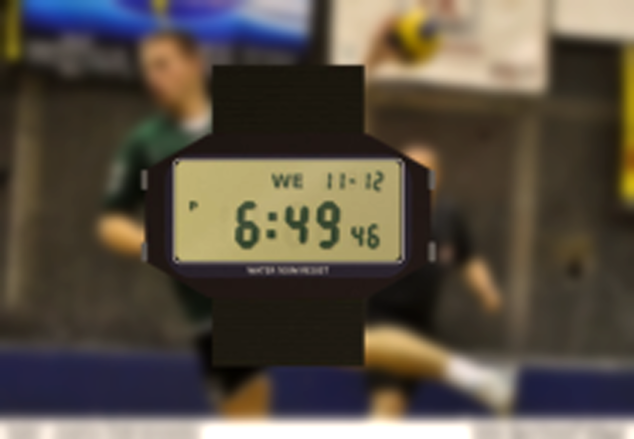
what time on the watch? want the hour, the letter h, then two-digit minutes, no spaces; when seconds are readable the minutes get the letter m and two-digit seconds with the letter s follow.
6h49m46s
